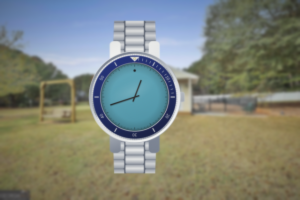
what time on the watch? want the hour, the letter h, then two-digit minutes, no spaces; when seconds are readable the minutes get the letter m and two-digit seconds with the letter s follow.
12h42
